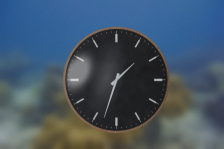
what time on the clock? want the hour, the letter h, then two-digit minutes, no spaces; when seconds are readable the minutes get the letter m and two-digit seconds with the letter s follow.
1h33
